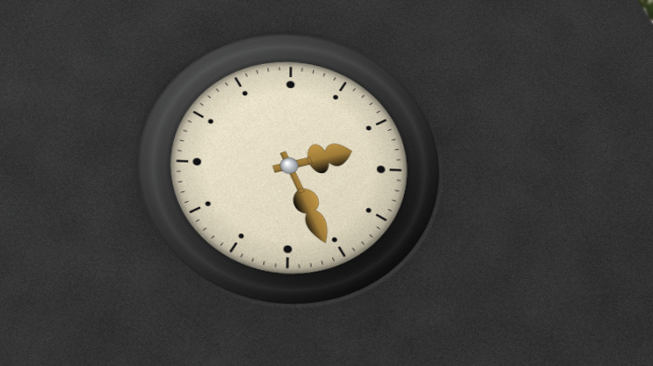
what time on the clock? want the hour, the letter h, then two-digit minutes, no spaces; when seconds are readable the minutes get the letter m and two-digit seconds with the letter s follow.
2h26
